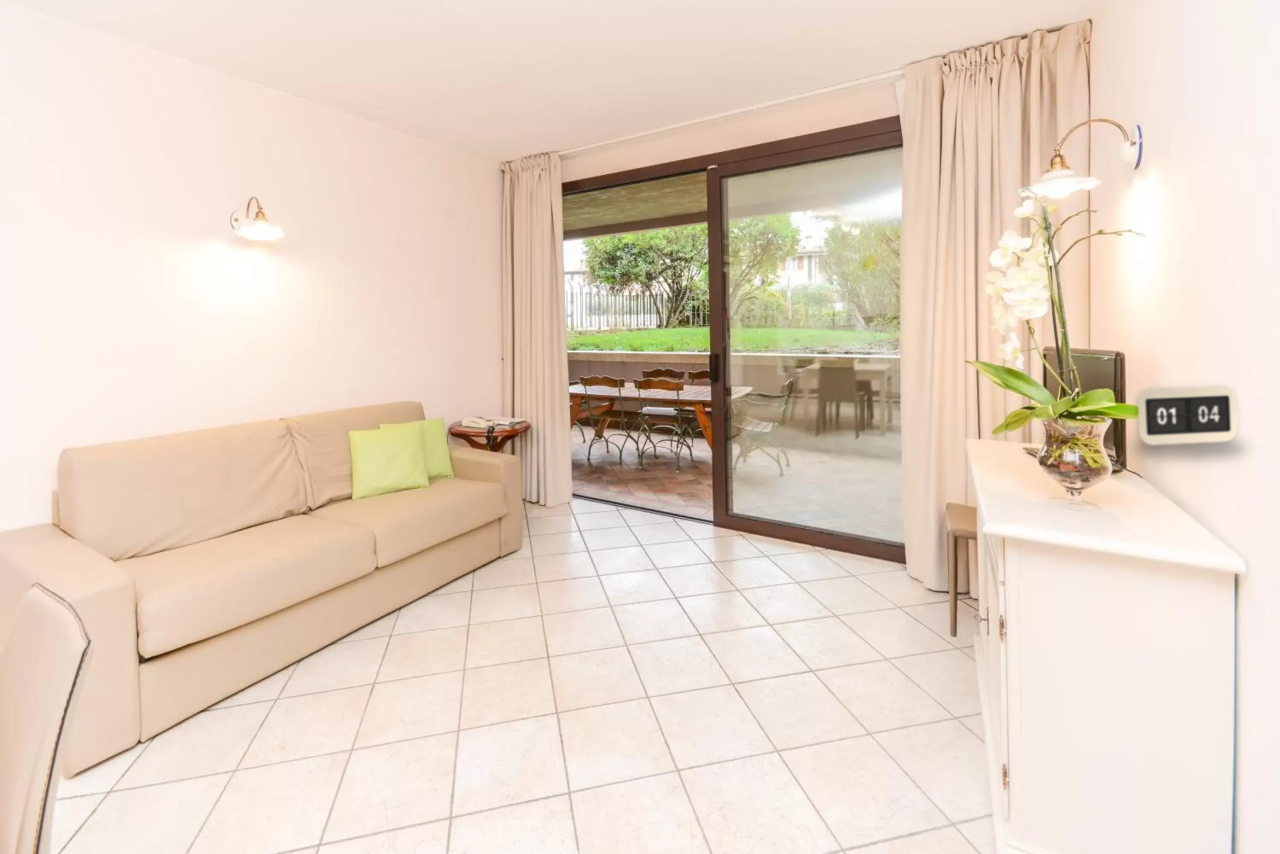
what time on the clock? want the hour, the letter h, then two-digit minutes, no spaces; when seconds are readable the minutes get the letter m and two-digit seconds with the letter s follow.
1h04
